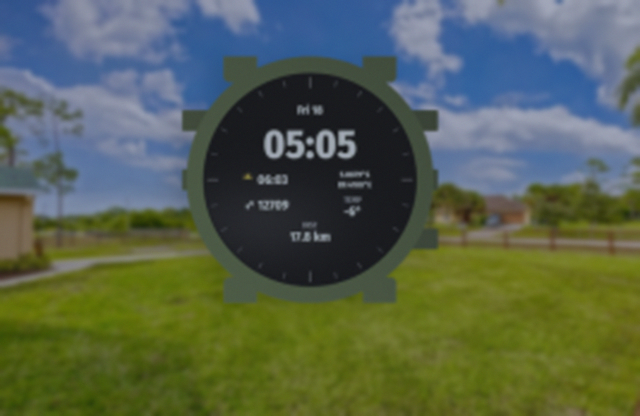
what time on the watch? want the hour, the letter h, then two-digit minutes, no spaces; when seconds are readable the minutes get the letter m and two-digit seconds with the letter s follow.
5h05
